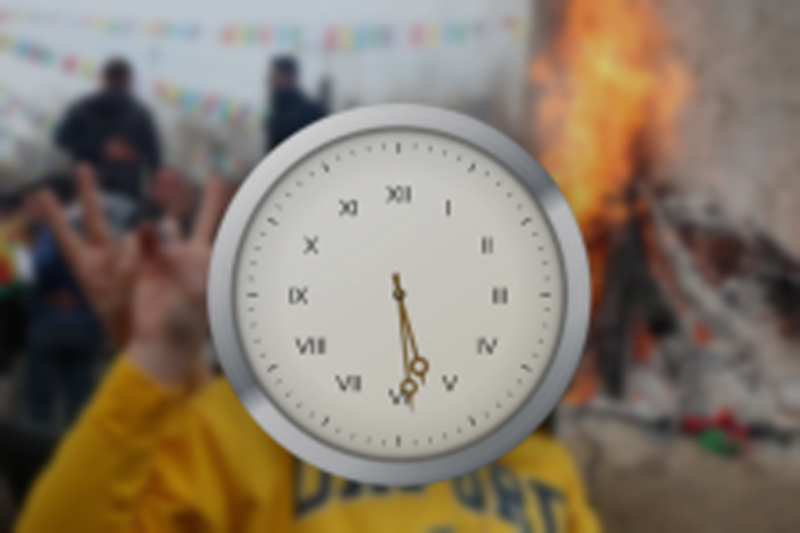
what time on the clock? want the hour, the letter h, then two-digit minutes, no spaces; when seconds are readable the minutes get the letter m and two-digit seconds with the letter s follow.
5h29
